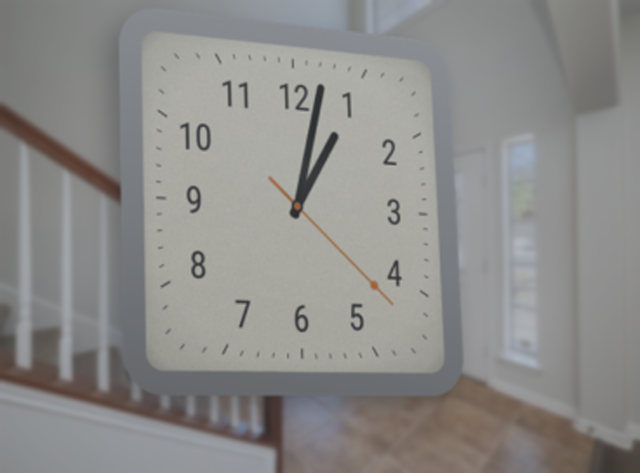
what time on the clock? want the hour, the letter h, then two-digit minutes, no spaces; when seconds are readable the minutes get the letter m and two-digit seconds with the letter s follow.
1h02m22s
